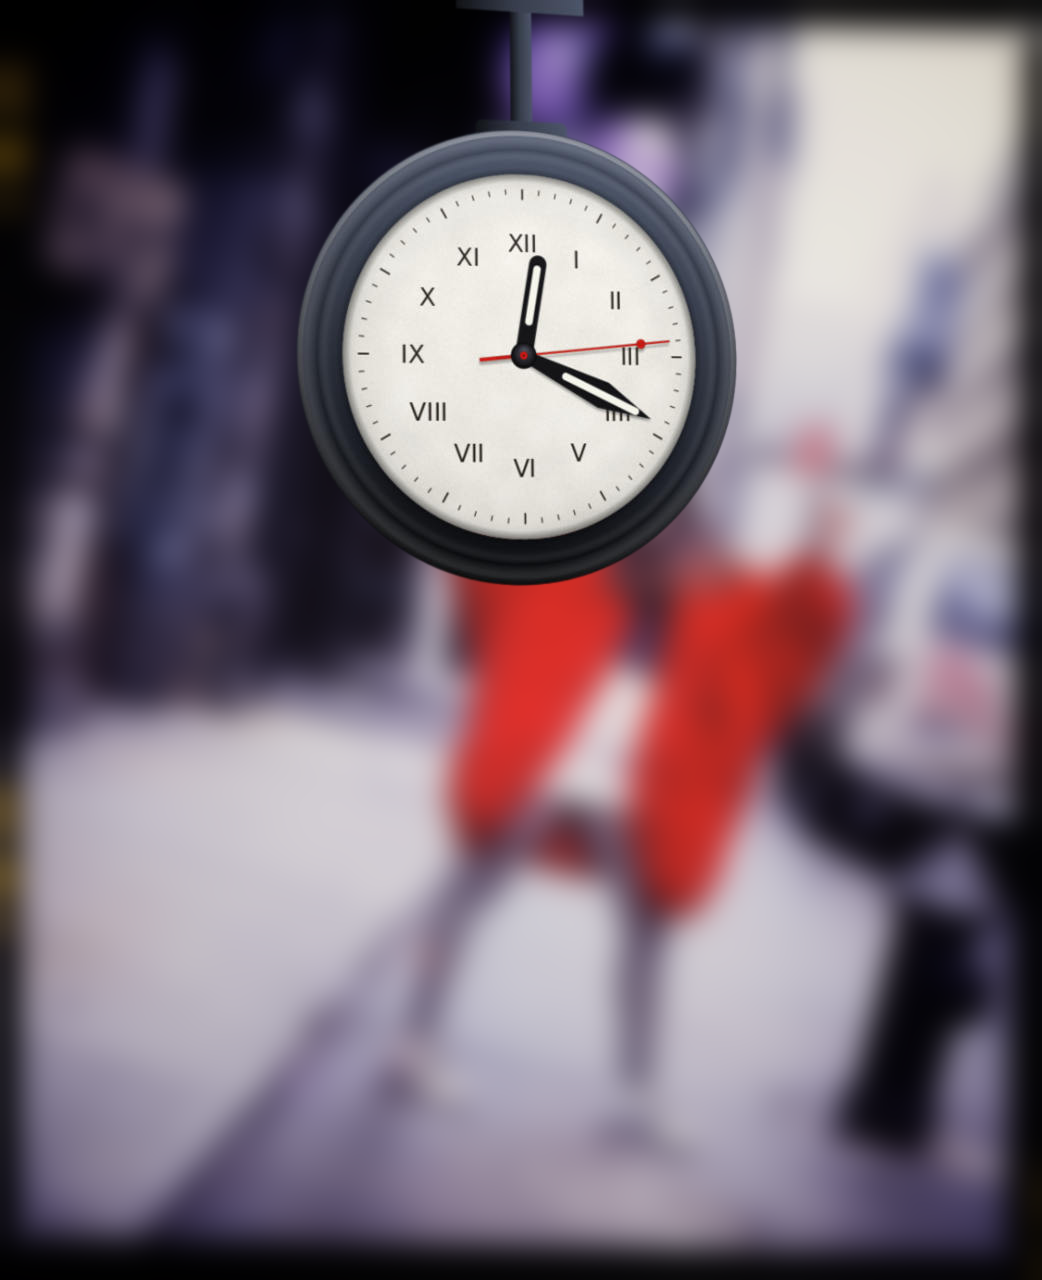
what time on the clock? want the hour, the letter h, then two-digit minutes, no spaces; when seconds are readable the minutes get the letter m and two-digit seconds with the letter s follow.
12h19m14s
